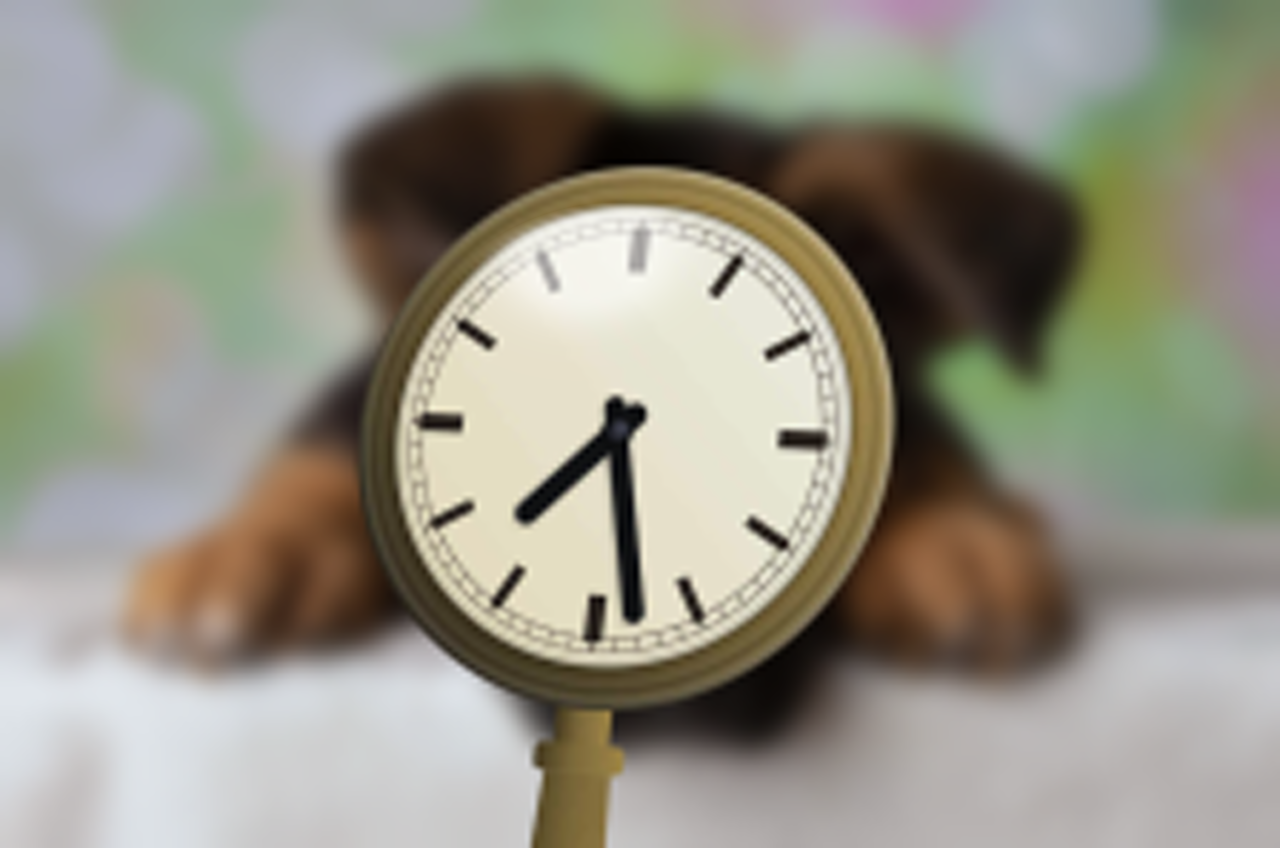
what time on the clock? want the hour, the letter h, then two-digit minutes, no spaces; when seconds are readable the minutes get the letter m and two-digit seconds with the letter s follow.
7h28
